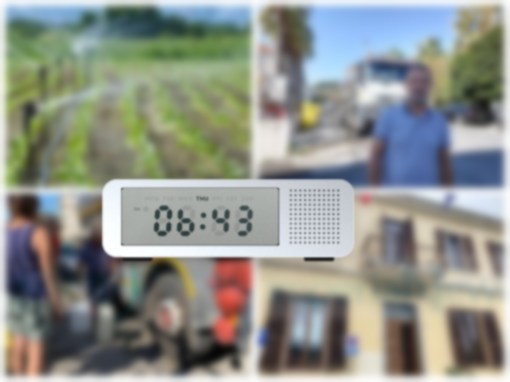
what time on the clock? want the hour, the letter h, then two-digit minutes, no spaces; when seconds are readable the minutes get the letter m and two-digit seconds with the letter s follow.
6h43
